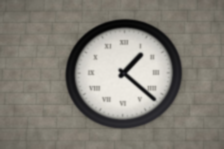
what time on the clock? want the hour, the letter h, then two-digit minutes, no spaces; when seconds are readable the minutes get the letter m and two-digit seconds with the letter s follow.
1h22
